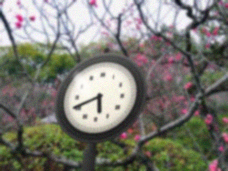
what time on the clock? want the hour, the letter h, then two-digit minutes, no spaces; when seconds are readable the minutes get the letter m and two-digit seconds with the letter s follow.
5h41
